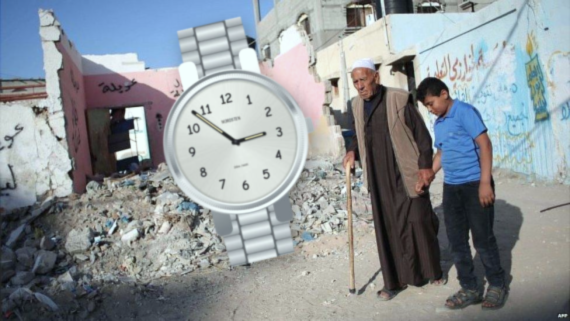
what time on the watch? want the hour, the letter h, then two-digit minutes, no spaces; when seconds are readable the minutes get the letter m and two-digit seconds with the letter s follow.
2h53
